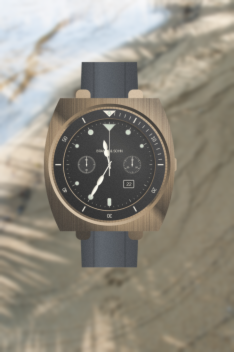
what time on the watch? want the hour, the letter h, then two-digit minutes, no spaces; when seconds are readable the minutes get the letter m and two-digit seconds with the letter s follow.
11h35
